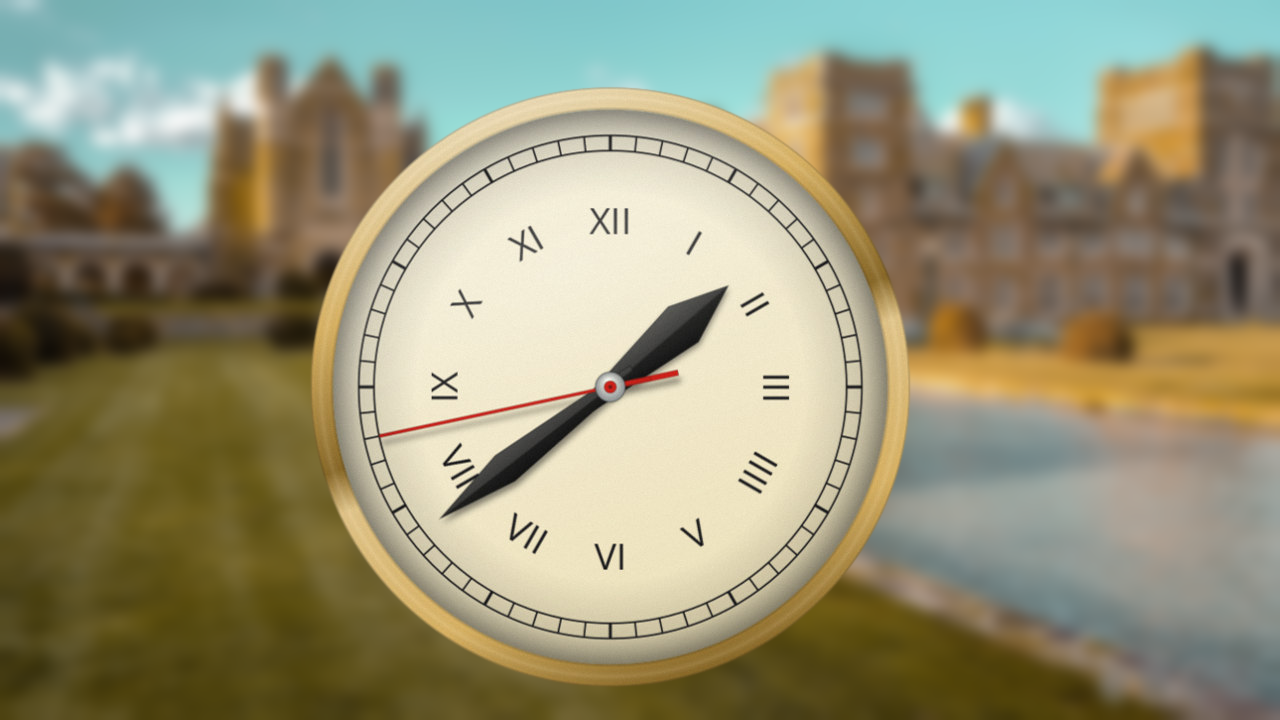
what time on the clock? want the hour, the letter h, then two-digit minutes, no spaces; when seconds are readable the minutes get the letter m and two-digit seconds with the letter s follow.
1h38m43s
